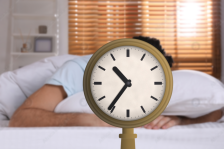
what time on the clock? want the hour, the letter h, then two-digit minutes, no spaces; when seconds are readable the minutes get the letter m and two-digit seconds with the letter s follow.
10h36
